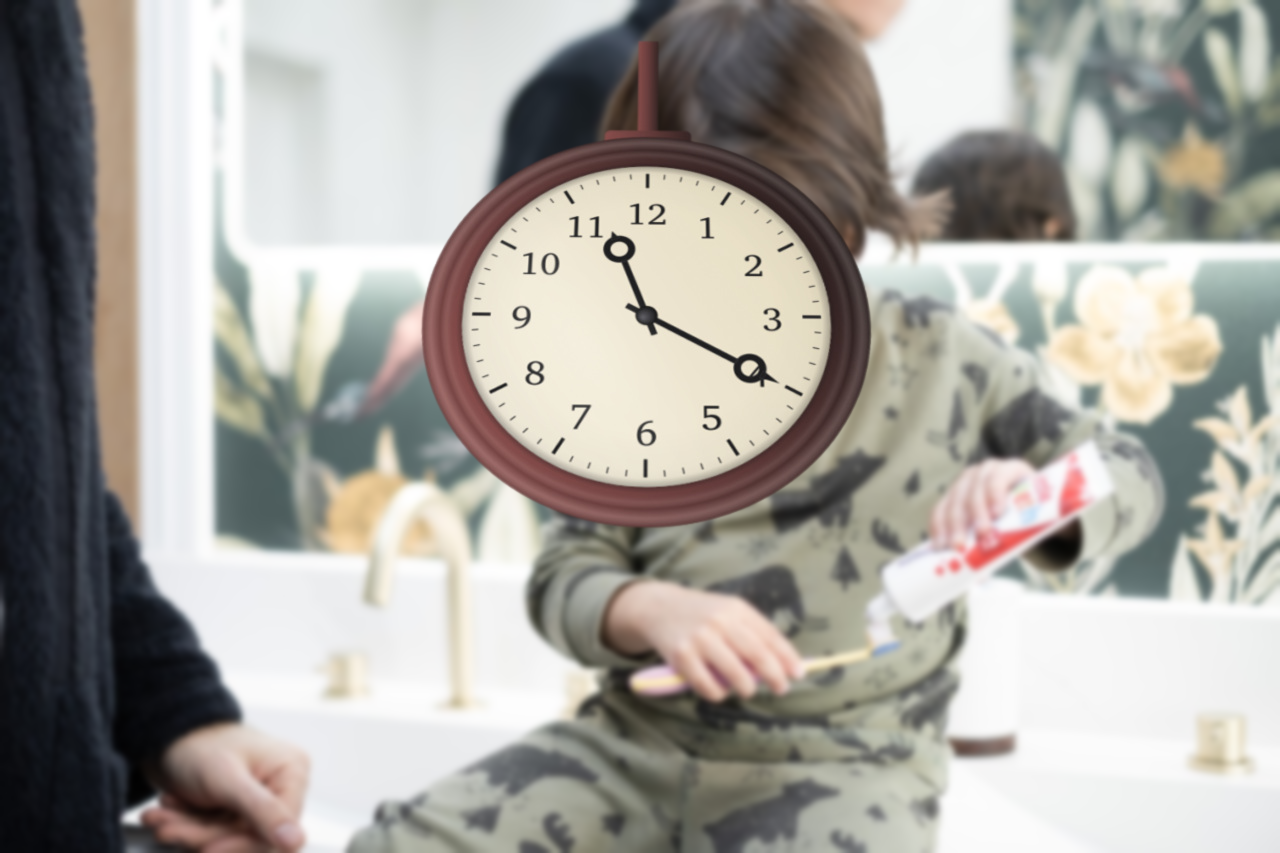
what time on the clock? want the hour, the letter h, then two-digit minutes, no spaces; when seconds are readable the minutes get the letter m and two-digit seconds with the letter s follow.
11h20
